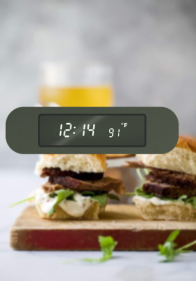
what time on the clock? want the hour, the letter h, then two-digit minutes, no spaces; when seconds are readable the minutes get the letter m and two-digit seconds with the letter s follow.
12h14
